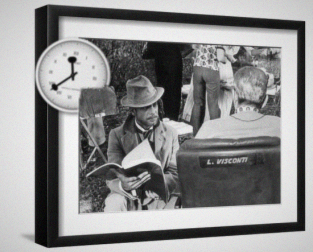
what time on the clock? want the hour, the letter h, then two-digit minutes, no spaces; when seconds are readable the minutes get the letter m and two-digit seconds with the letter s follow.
11h38
